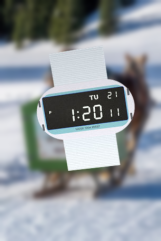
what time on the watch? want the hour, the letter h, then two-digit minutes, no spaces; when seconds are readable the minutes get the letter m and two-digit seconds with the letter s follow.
1h20m11s
